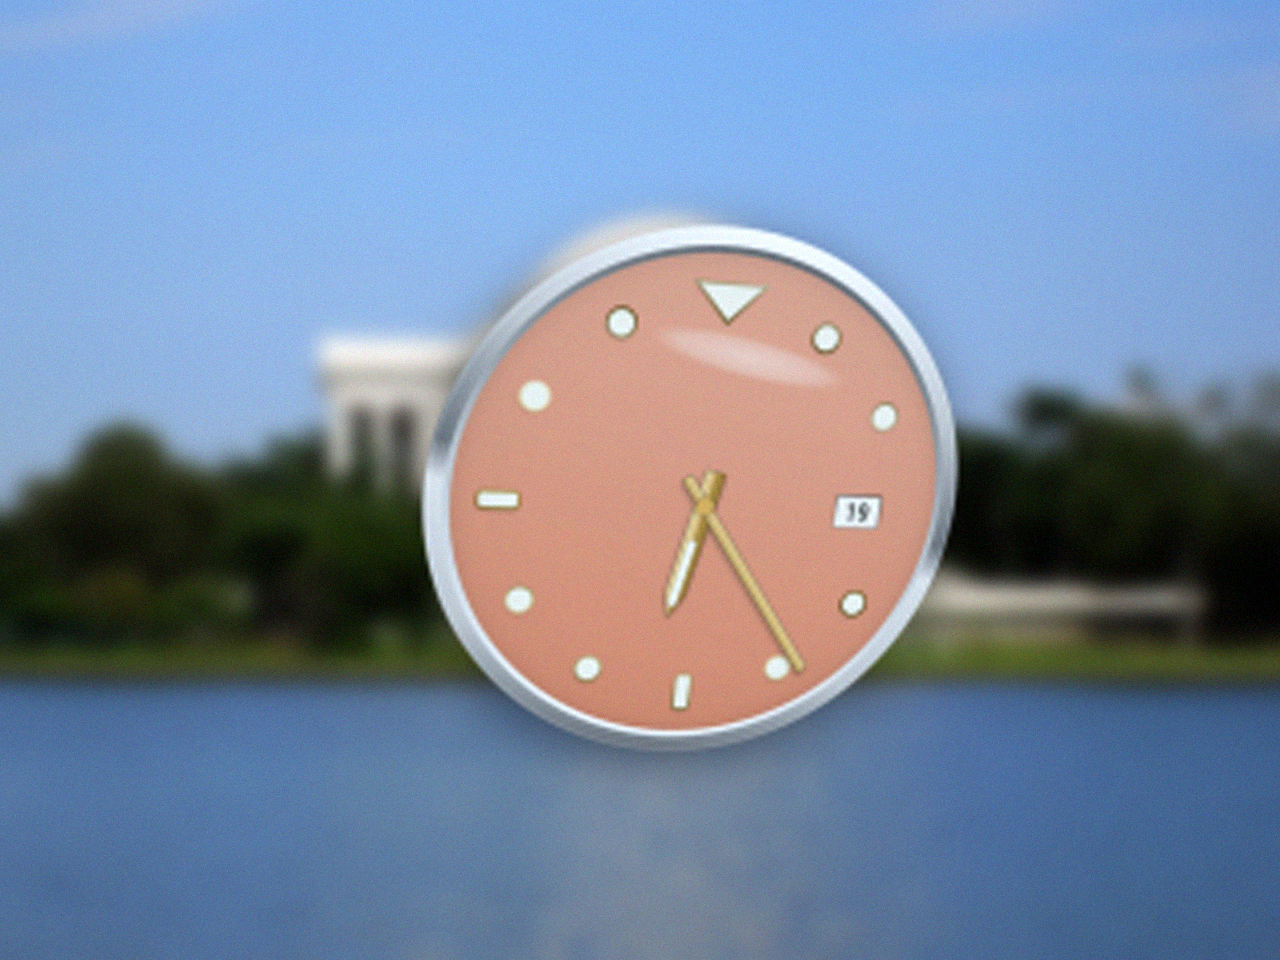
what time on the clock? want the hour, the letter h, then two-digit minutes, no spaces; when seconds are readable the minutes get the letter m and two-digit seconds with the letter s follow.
6h24
